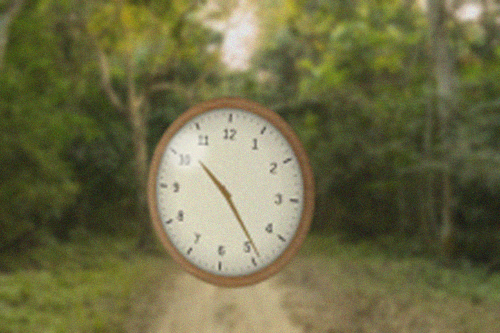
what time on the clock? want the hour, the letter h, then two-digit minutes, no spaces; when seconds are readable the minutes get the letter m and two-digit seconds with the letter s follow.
10h24
